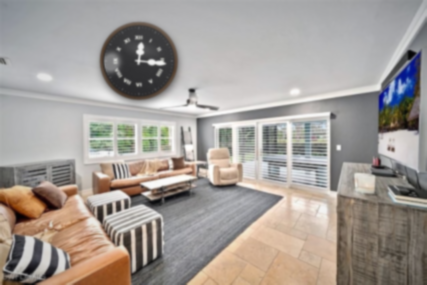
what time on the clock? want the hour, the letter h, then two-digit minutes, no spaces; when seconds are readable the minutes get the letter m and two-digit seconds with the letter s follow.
12h16
